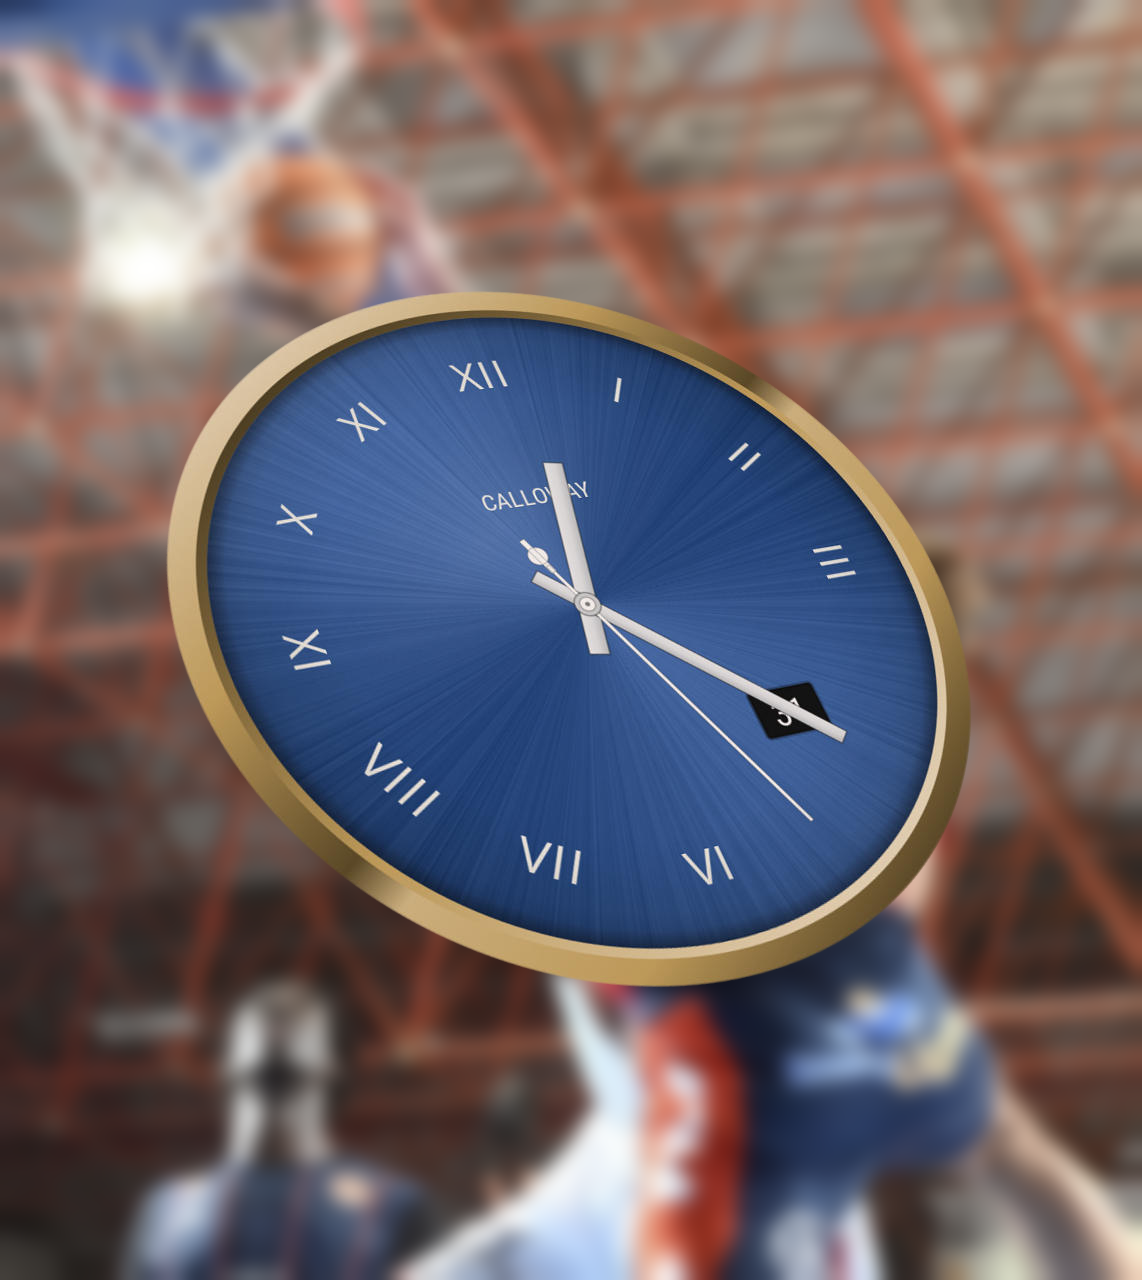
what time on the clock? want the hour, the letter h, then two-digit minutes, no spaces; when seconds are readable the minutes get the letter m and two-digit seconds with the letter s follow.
12h22m26s
